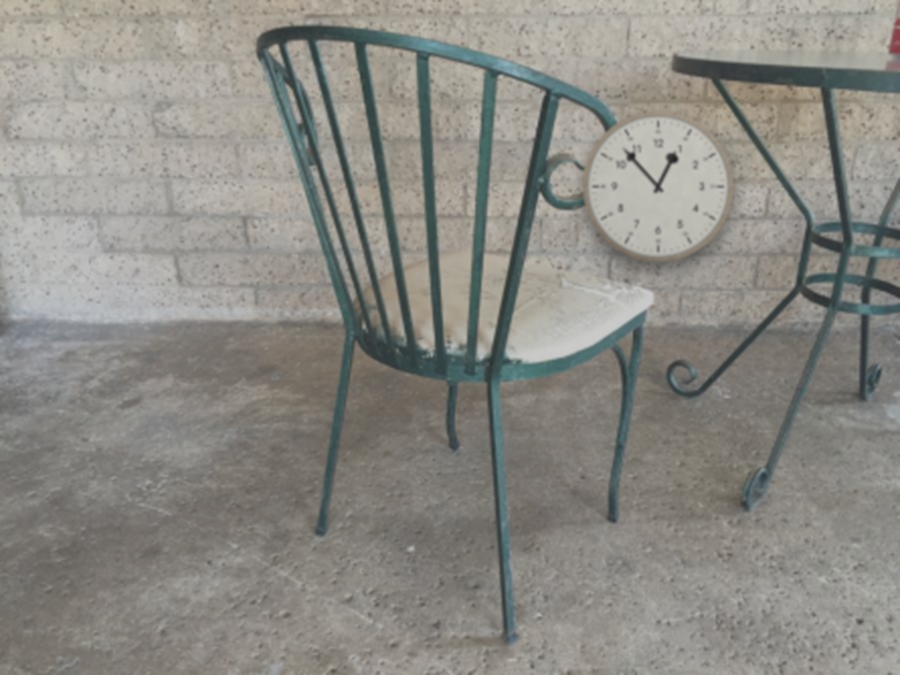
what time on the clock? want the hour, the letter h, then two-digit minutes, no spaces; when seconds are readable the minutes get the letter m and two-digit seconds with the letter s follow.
12h53
